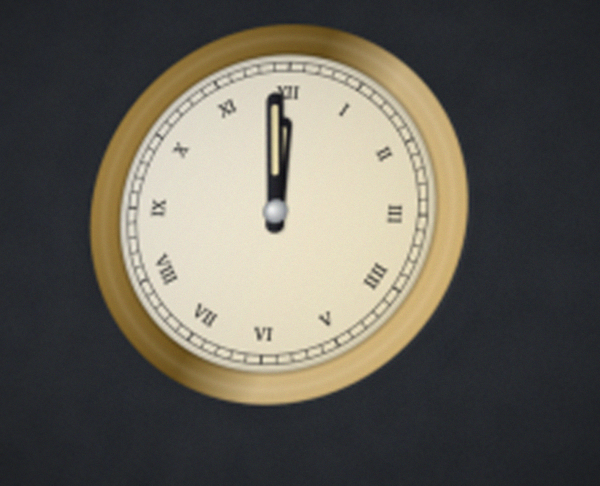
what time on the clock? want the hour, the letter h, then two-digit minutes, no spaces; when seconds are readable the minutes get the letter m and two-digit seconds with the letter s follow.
11h59
